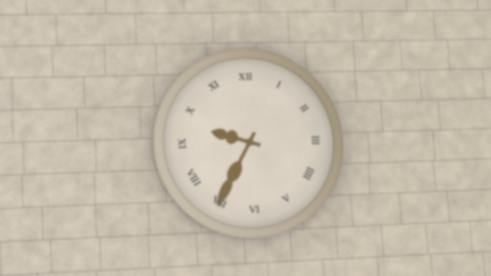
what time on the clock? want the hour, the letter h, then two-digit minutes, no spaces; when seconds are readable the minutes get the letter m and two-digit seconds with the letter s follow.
9h35
